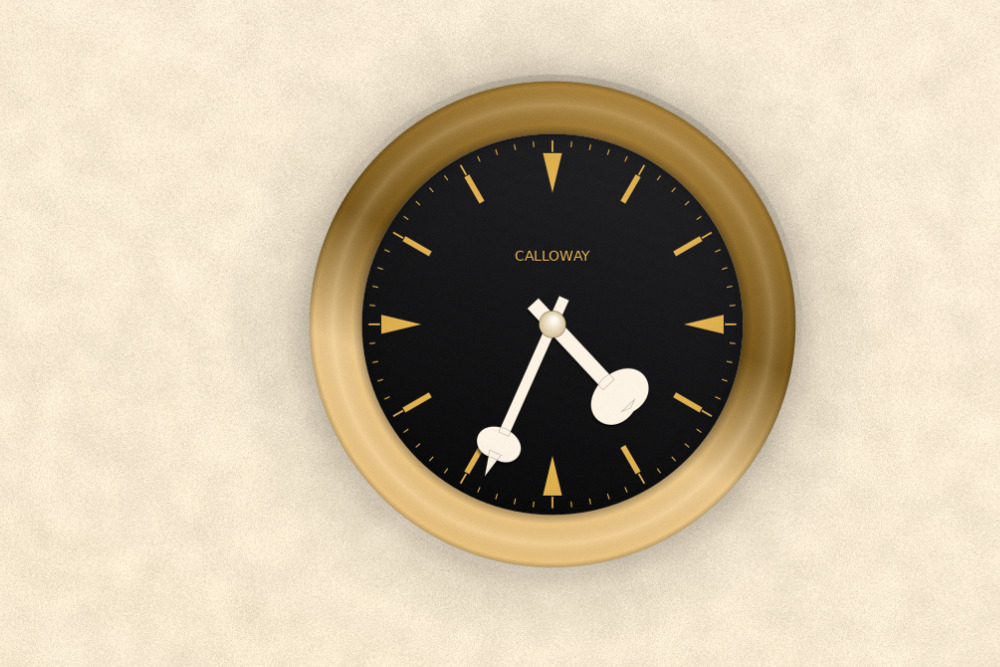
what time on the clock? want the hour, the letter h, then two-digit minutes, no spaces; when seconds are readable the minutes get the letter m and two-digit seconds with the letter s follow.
4h34
